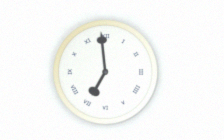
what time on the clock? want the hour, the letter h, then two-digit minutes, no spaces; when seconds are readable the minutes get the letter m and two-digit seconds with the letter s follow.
6h59
